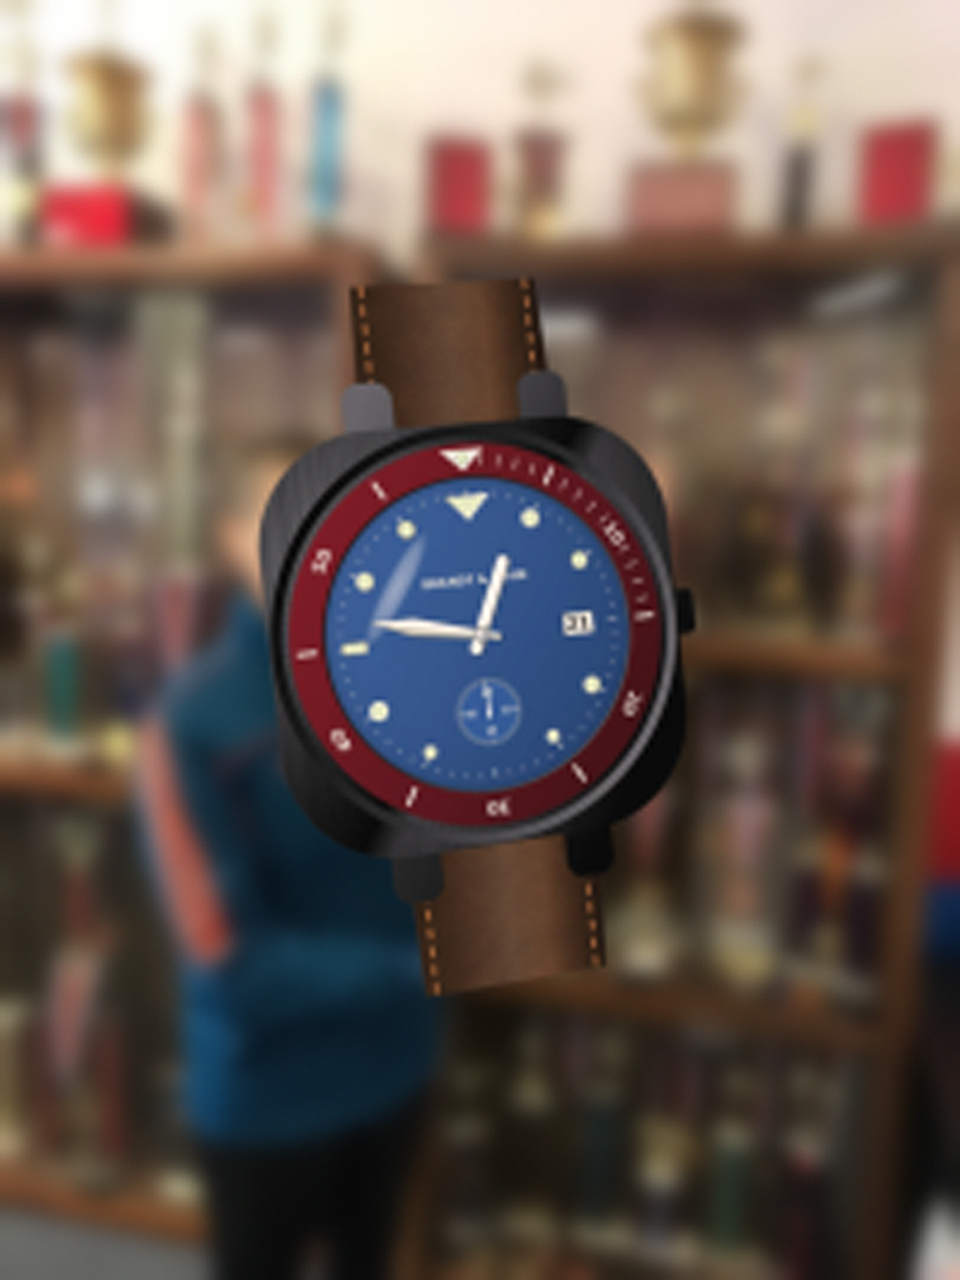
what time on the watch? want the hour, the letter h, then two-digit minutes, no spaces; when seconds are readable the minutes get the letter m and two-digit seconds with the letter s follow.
12h47
